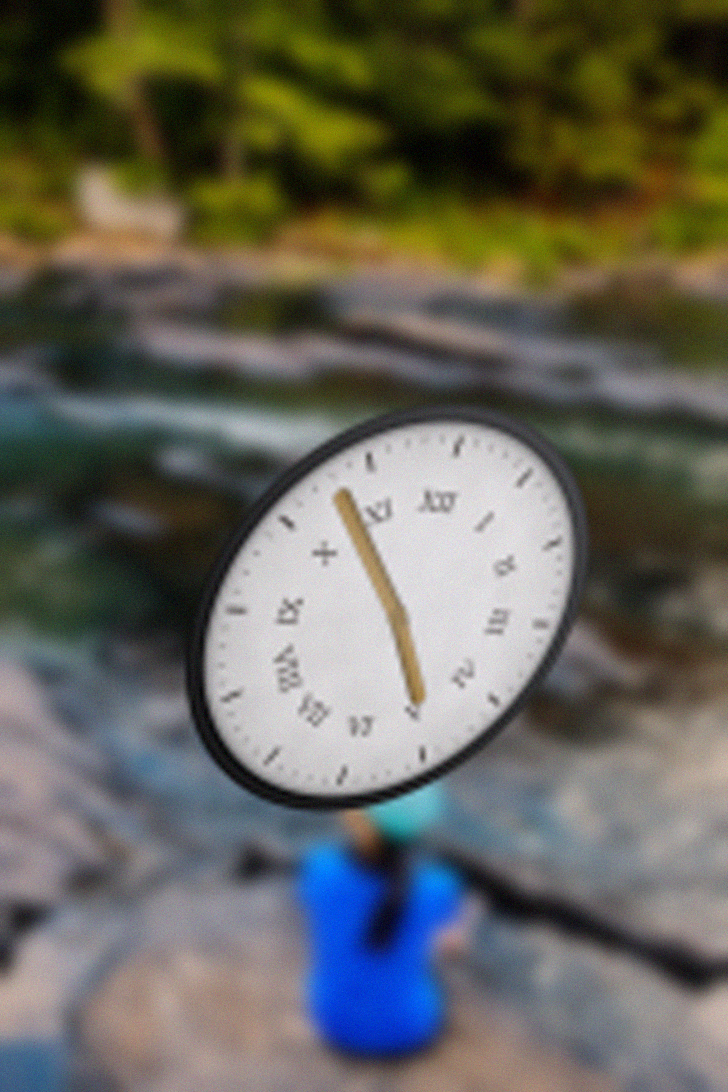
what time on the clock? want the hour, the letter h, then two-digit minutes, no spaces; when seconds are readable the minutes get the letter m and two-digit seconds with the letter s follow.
4h53
